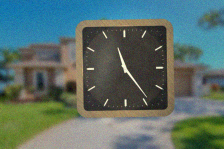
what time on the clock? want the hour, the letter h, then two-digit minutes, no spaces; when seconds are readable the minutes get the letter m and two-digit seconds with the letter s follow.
11h24
